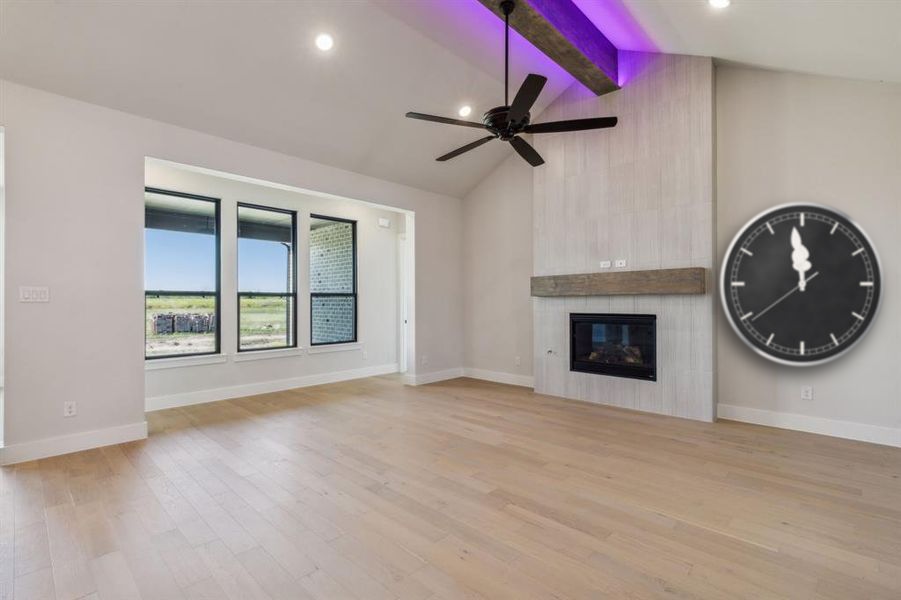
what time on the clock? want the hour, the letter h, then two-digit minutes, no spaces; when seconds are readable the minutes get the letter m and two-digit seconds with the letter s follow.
11h58m39s
